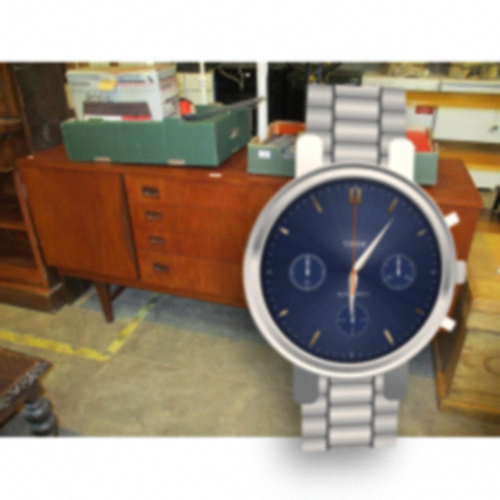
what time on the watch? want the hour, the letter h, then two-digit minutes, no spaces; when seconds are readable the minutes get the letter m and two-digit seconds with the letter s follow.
6h06
